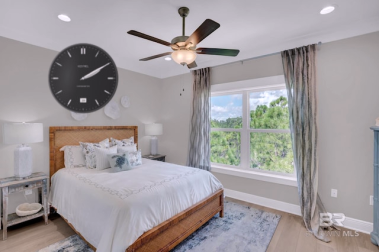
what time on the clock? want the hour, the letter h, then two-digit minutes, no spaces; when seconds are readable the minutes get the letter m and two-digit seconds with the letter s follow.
2h10
